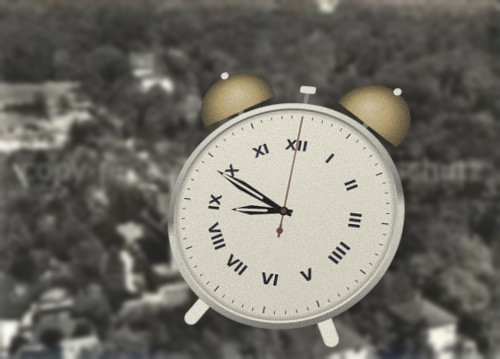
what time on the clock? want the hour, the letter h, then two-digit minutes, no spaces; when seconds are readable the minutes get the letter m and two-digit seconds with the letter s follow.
8h49m00s
